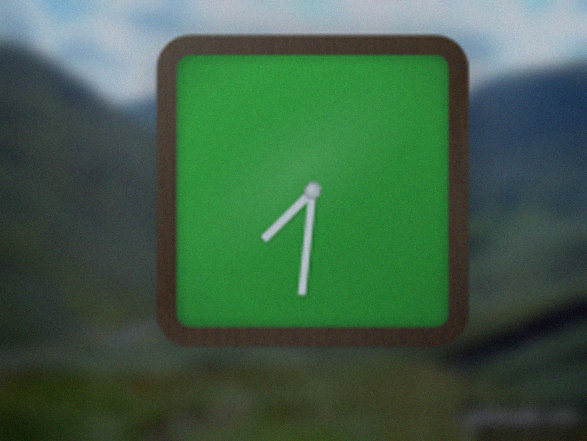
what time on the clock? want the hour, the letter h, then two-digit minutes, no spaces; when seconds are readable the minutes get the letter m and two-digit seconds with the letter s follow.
7h31
